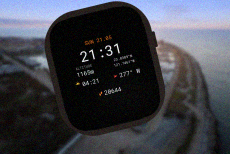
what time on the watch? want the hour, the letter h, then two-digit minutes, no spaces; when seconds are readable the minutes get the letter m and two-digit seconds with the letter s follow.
21h31
